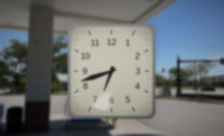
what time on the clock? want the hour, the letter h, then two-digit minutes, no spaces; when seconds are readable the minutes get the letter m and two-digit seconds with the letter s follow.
6h42
